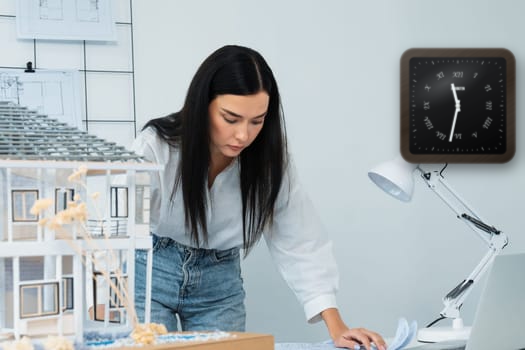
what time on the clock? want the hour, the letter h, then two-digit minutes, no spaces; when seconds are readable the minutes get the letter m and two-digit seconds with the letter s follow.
11h32
